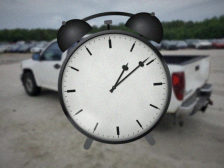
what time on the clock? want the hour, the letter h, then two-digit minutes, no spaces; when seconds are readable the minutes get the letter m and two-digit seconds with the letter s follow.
1h09
